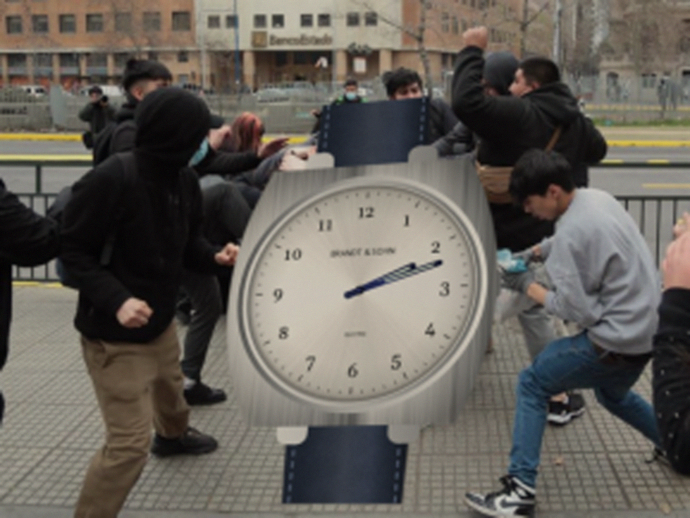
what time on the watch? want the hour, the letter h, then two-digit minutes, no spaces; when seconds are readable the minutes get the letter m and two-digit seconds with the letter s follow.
2h12
